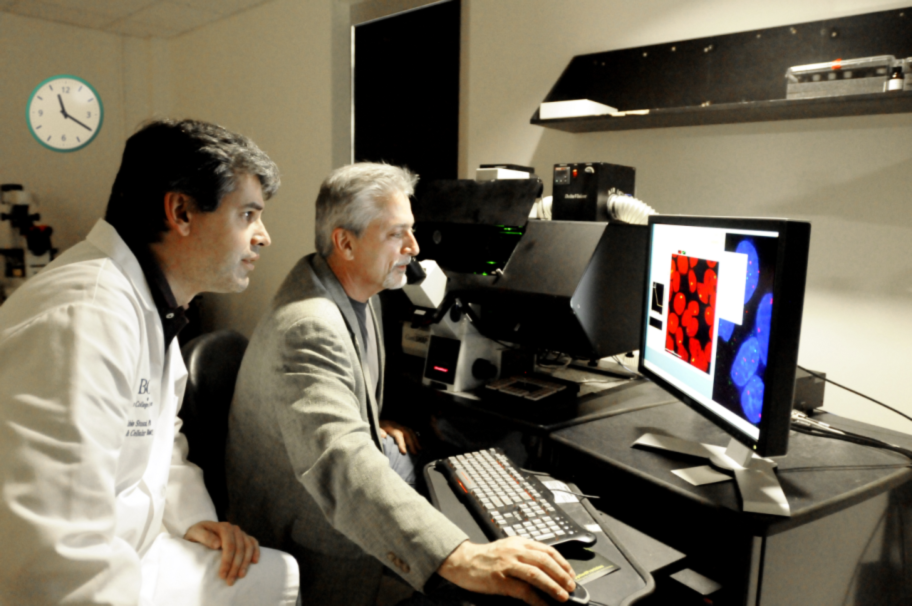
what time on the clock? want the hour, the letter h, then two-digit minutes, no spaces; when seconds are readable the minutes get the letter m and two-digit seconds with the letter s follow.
11h20
